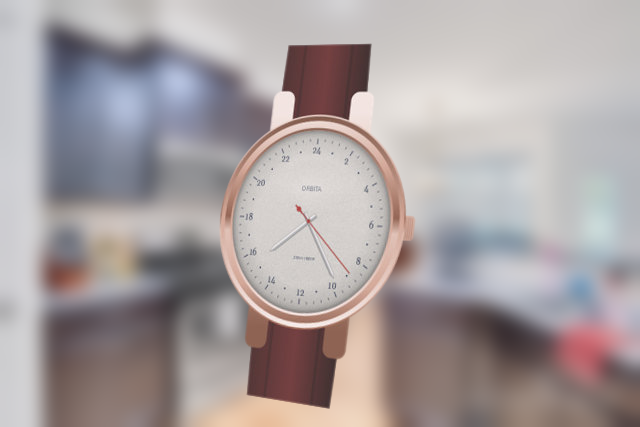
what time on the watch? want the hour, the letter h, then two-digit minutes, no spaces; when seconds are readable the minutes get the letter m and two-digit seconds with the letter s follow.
15h24m22s
